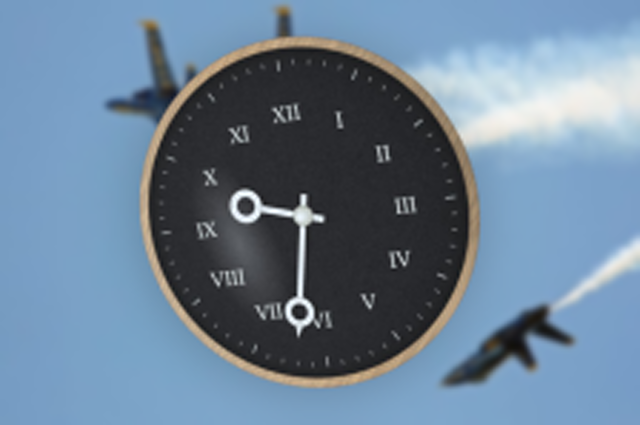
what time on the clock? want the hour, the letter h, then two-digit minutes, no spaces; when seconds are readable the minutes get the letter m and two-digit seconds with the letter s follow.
9h32
